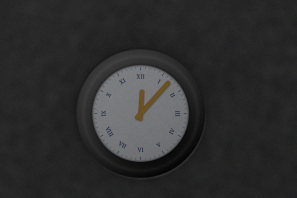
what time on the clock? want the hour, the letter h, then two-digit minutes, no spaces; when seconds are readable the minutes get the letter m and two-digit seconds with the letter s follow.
12h07
